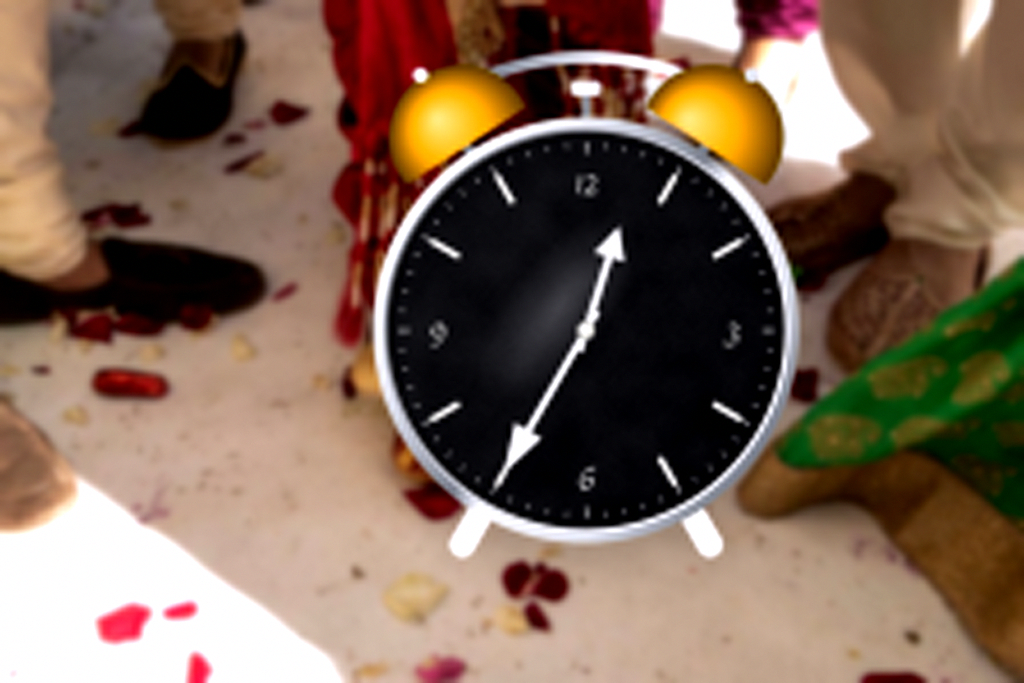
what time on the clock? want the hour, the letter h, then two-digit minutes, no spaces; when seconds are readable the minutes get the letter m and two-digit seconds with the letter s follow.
12h35
